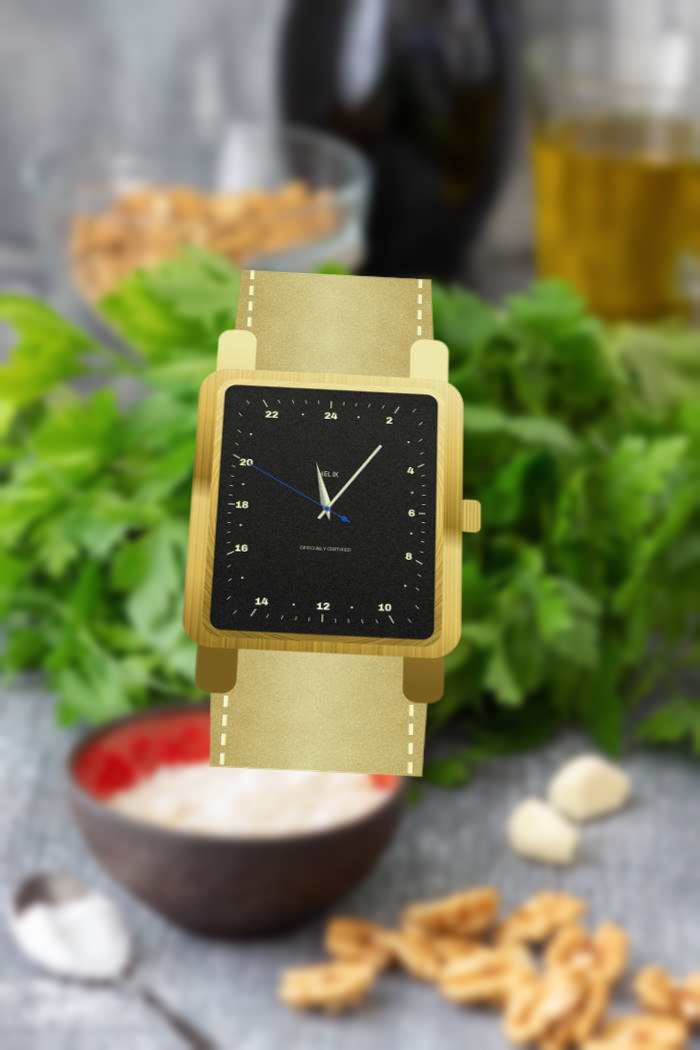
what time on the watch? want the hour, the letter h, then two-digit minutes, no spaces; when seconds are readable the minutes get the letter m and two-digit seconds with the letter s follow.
23h05m50s
